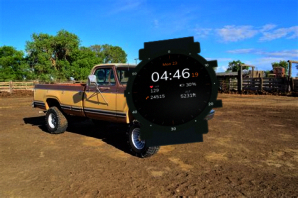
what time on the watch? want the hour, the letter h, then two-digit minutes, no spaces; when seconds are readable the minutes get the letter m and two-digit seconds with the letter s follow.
4h46
